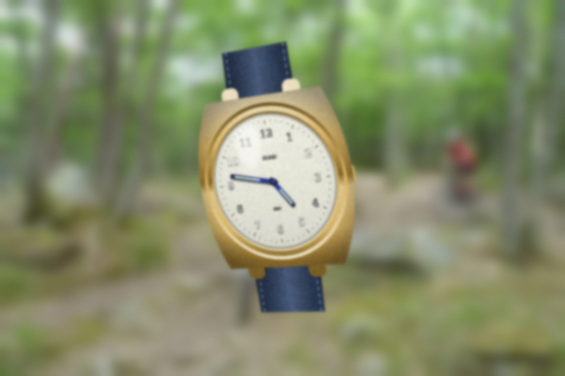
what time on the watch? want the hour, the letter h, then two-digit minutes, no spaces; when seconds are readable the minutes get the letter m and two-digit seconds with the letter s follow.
4h47
